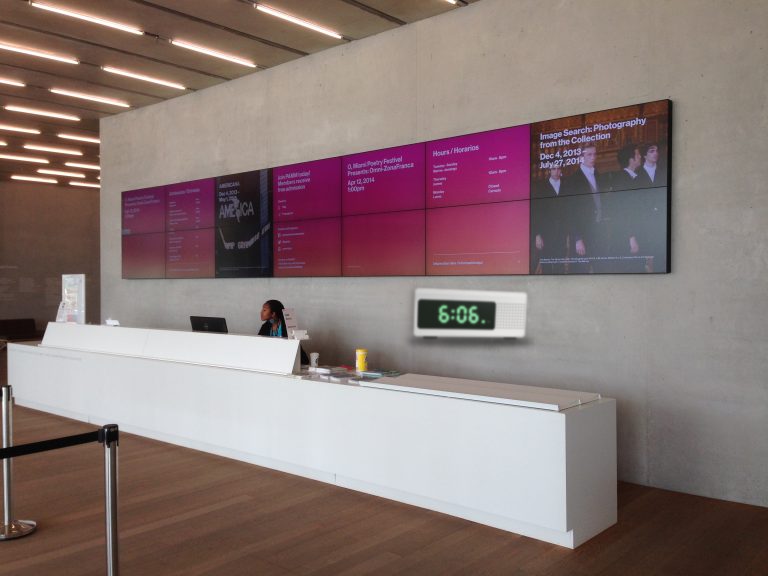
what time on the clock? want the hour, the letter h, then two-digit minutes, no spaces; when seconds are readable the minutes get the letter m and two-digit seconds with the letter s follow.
6h06
